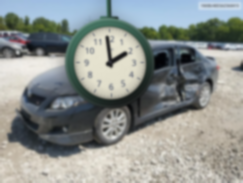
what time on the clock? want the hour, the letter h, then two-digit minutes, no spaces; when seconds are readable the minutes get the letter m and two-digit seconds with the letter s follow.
1h59
